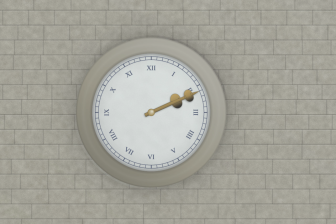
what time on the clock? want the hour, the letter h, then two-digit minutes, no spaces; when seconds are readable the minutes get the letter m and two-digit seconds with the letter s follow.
2h11
